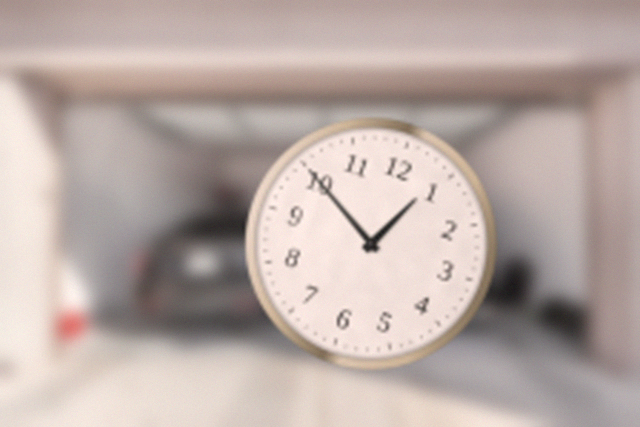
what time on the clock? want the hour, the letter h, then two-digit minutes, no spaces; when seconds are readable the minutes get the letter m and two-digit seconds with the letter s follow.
12h50
